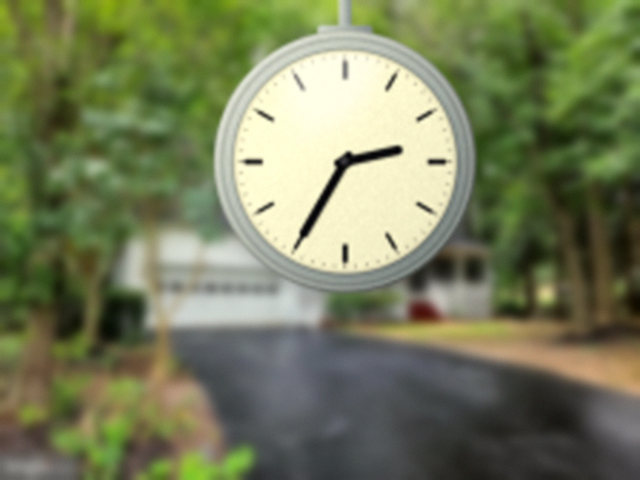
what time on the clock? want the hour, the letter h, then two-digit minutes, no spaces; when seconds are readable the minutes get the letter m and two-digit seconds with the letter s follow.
2h35
